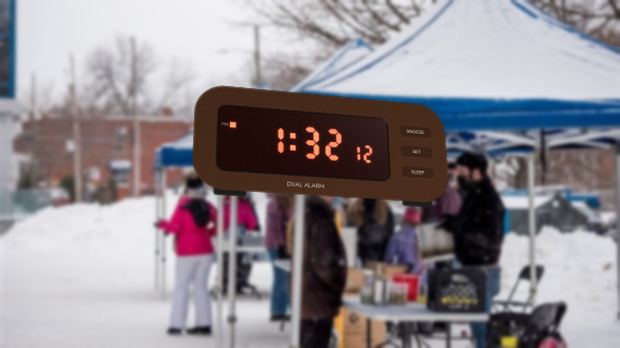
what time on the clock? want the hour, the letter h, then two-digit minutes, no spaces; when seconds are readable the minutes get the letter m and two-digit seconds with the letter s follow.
1h32m12s
